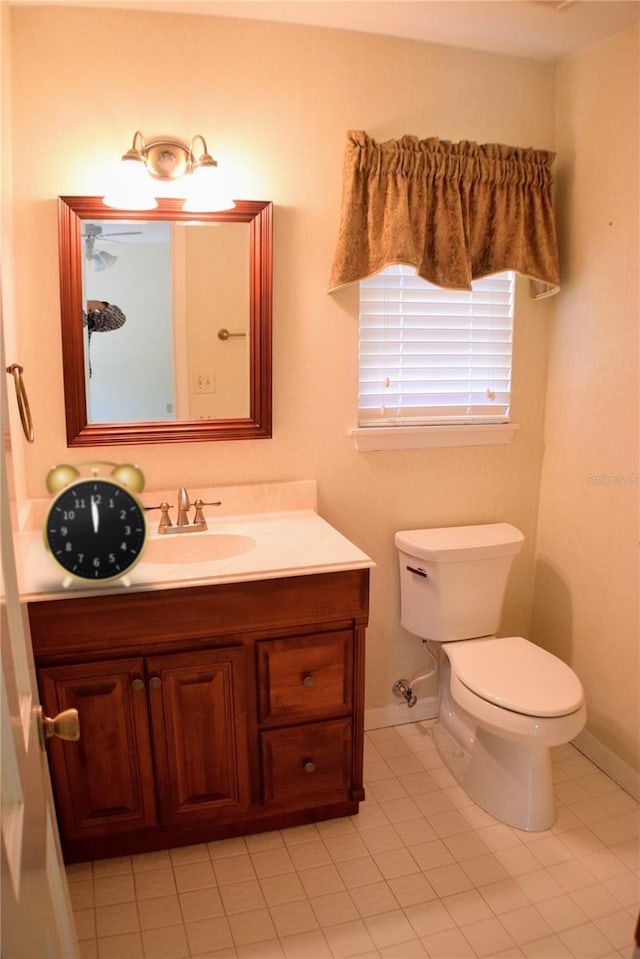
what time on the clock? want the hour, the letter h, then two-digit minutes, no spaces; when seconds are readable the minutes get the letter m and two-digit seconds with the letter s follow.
11h59
